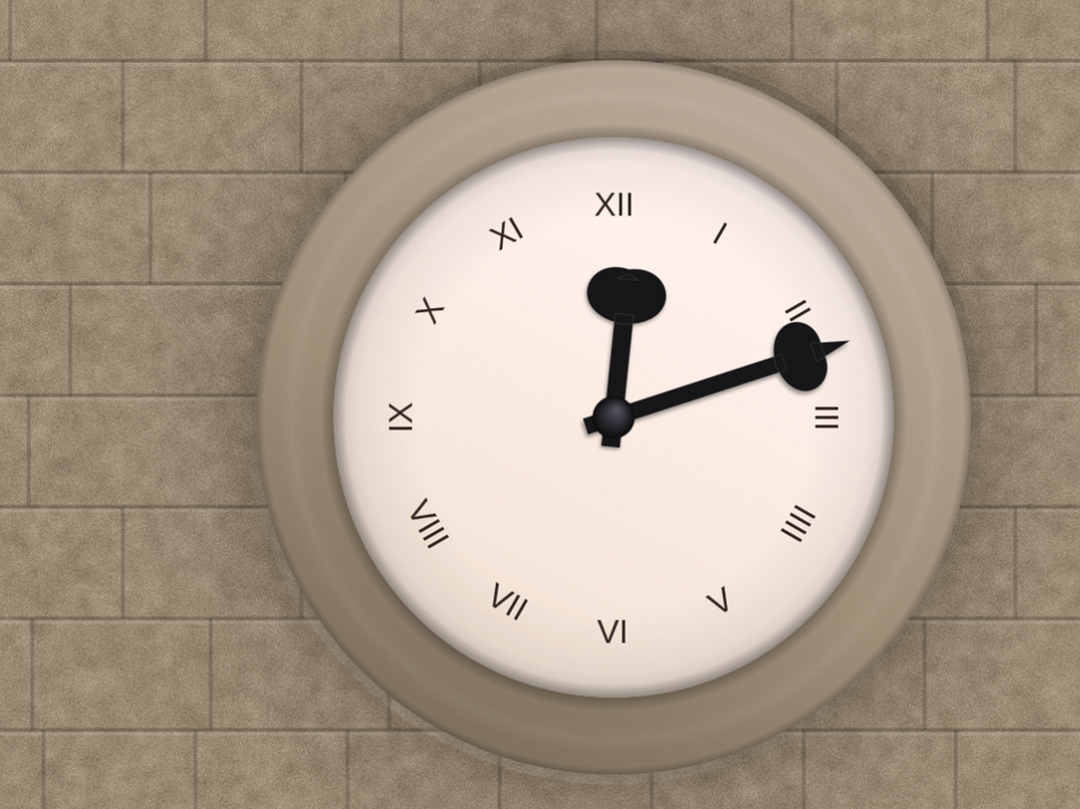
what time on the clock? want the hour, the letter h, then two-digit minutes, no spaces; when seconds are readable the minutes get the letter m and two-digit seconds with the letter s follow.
12h12
